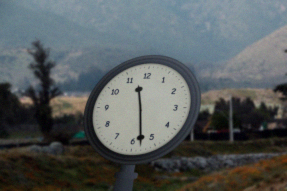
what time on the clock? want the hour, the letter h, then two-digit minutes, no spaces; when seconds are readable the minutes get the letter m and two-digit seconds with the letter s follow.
11h28
